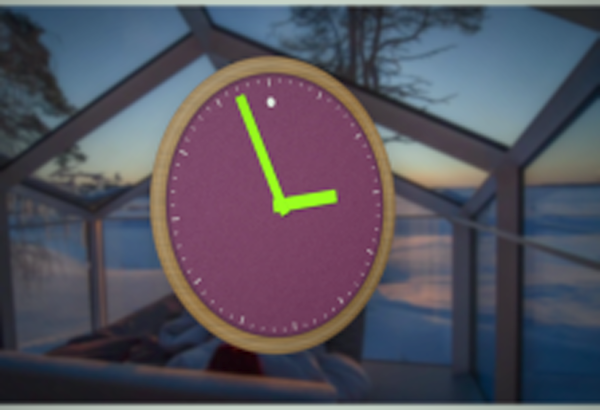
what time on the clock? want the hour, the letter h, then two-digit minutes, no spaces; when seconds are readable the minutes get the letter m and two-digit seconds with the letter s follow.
2h57
